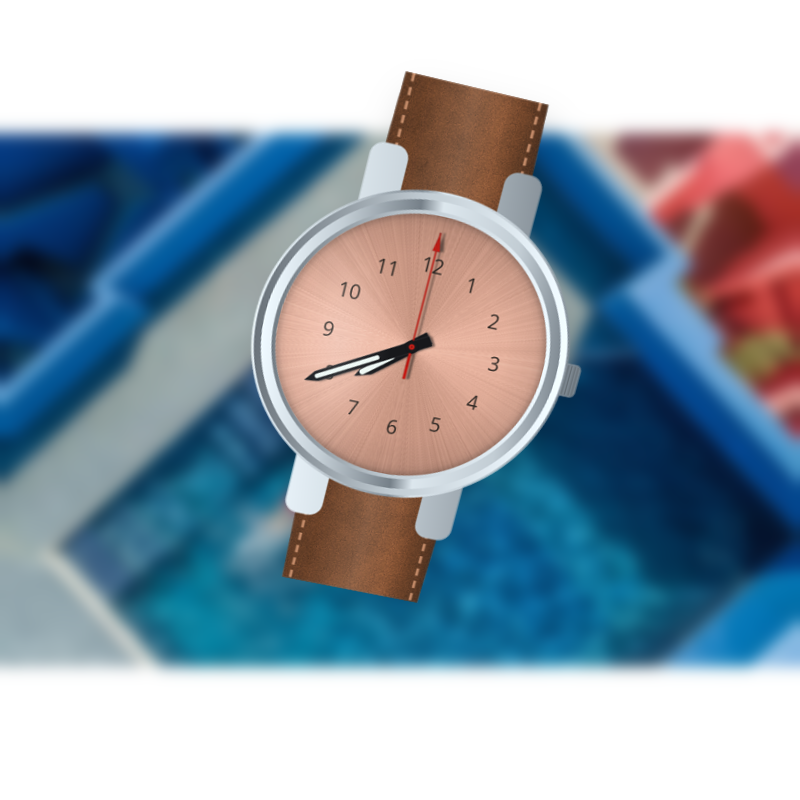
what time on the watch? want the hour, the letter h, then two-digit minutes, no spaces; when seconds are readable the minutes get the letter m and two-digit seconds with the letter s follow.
7h40m00s
